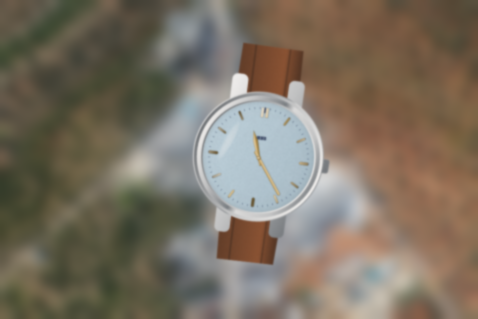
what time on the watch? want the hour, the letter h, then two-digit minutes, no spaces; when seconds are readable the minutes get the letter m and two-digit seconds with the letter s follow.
11h24
